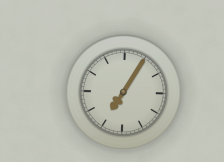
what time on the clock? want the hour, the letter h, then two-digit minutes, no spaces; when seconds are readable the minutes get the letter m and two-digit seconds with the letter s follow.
7h05
